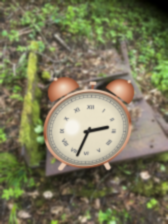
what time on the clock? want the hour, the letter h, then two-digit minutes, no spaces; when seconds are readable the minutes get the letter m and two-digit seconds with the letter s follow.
2h33
